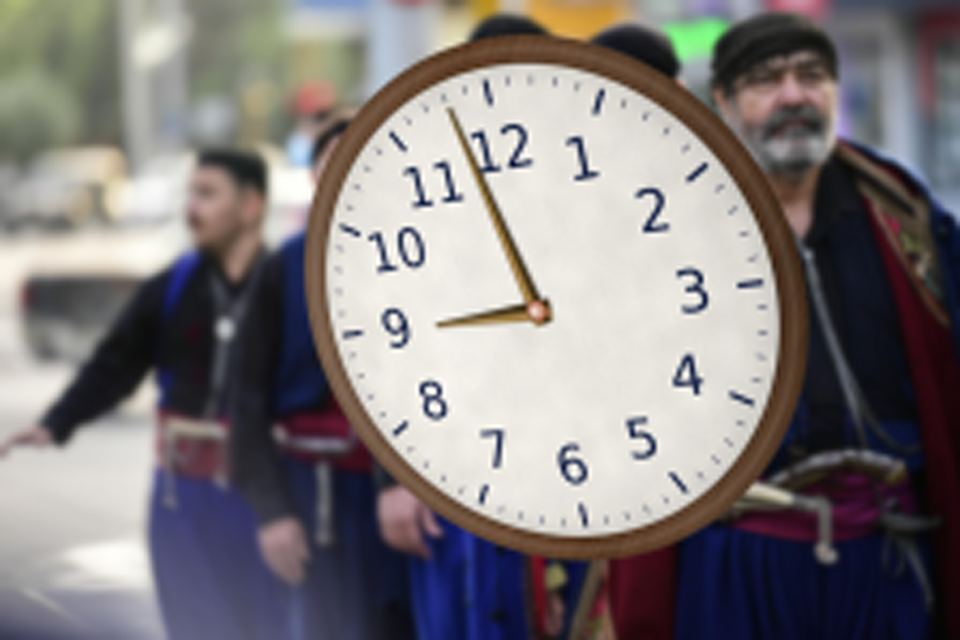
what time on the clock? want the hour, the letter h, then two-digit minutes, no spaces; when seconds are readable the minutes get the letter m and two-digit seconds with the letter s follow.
8h58
